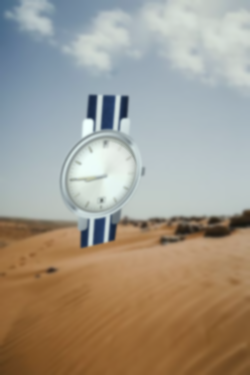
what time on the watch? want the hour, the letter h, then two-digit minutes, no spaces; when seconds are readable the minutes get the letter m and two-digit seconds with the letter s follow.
8h45
